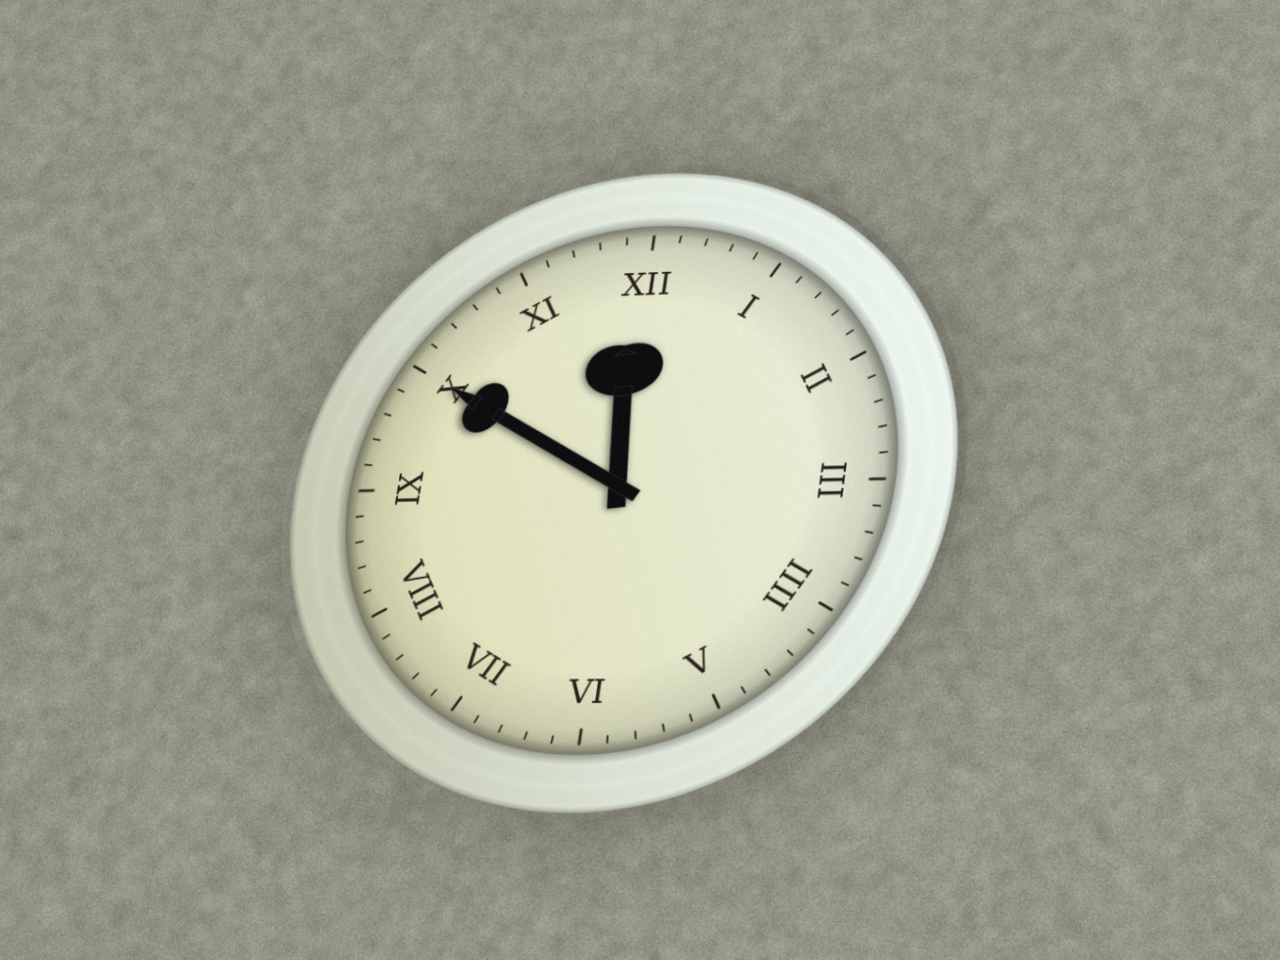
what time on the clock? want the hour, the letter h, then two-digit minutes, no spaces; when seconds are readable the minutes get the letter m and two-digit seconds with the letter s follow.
11h50
